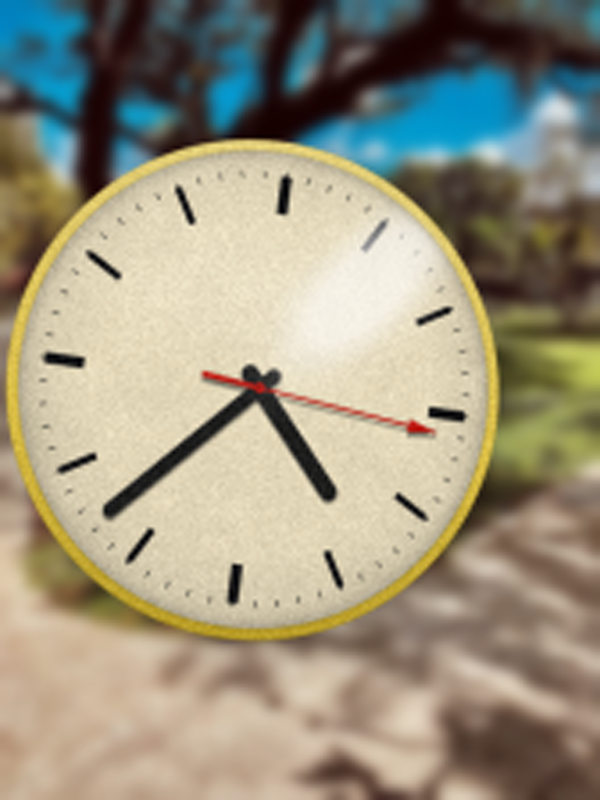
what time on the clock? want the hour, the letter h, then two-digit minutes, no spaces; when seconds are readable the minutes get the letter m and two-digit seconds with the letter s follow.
4h37m16s
